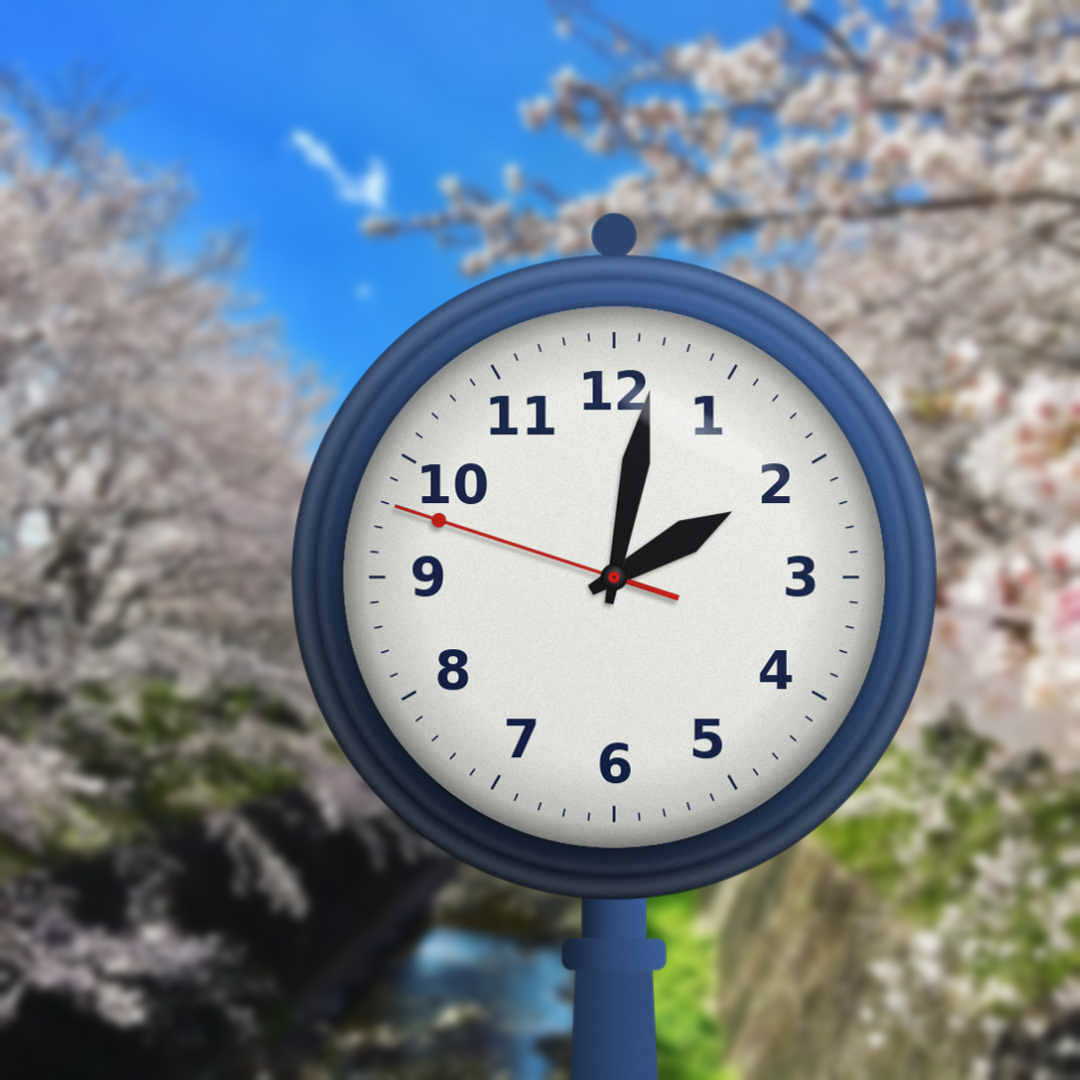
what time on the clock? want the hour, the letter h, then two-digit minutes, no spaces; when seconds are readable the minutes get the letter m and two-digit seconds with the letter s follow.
2h01m48s
